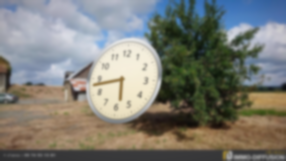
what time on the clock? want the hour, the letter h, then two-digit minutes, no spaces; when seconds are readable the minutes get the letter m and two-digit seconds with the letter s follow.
5h43
